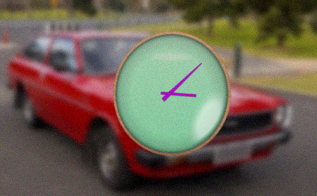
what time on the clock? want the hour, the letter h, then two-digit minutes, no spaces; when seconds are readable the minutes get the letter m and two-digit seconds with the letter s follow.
3h08
